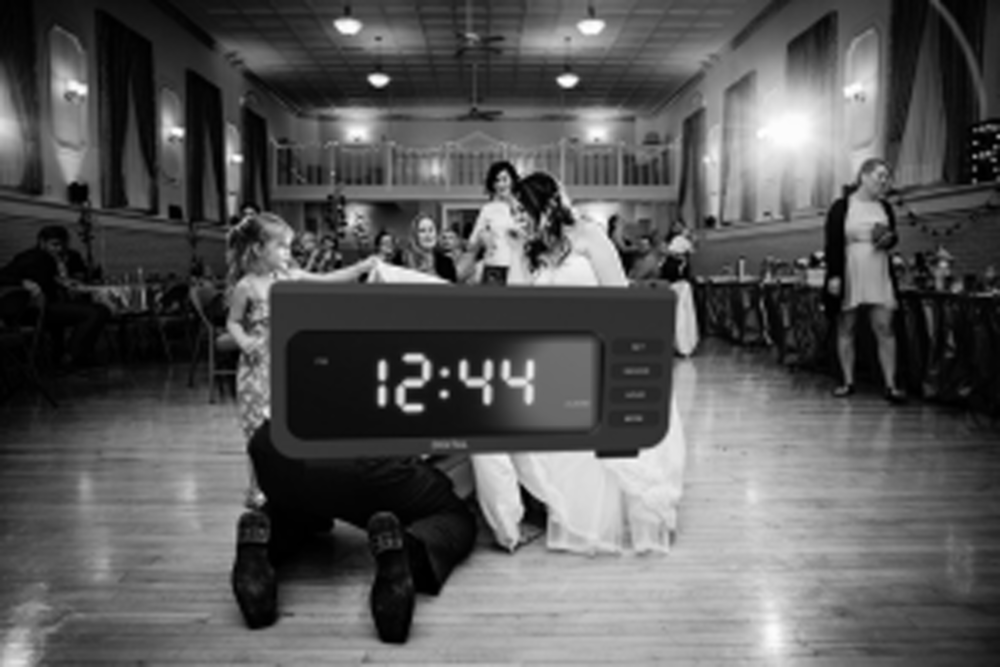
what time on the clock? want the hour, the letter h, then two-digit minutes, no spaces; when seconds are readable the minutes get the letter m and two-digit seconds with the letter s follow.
12h44
